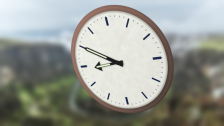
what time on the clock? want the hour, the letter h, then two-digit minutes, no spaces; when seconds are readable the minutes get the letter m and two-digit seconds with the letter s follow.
8h50
